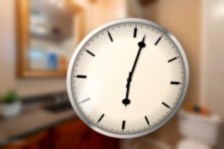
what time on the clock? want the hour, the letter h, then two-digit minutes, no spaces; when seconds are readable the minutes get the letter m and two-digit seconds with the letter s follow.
6h02
